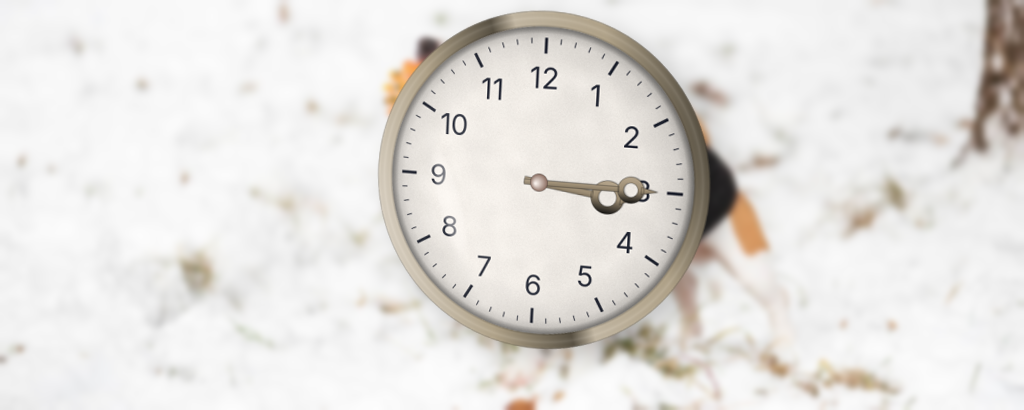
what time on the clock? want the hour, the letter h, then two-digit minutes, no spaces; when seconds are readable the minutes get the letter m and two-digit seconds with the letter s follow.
3h15
